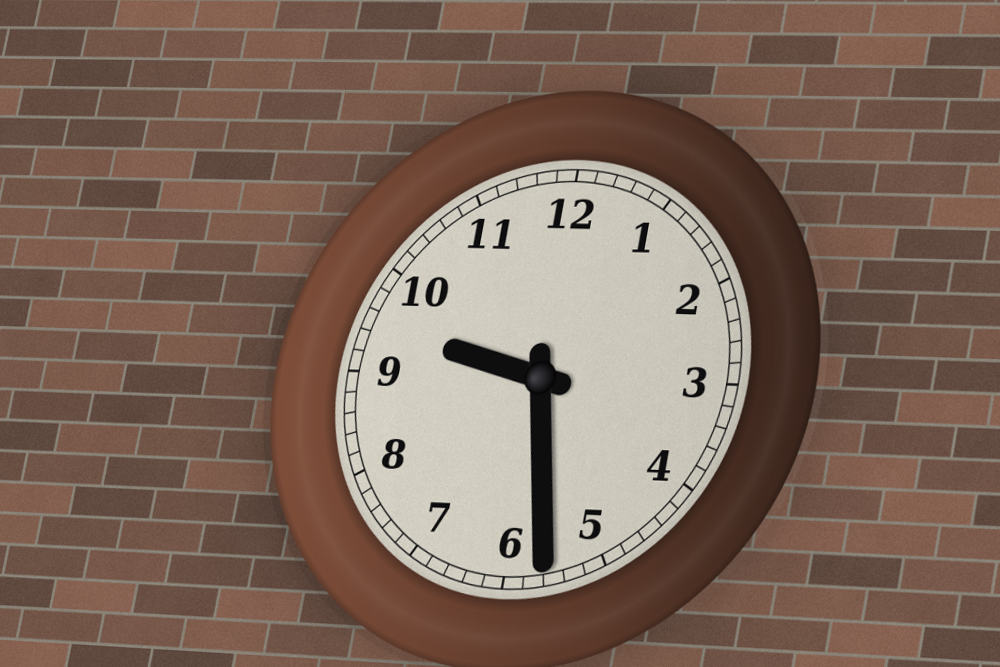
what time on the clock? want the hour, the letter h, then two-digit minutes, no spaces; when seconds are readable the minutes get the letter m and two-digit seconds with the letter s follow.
9h28
